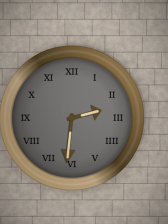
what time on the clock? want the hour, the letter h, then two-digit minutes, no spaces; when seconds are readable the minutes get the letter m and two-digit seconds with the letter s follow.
2h31
